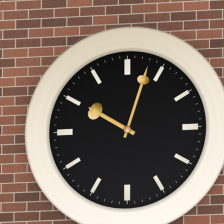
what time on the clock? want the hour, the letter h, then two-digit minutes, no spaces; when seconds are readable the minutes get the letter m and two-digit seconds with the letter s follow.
10h03
